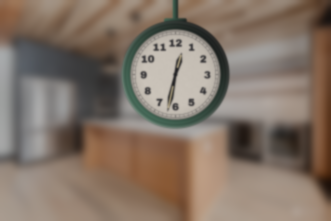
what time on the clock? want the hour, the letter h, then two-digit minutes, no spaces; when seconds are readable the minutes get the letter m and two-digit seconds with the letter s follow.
12h32
